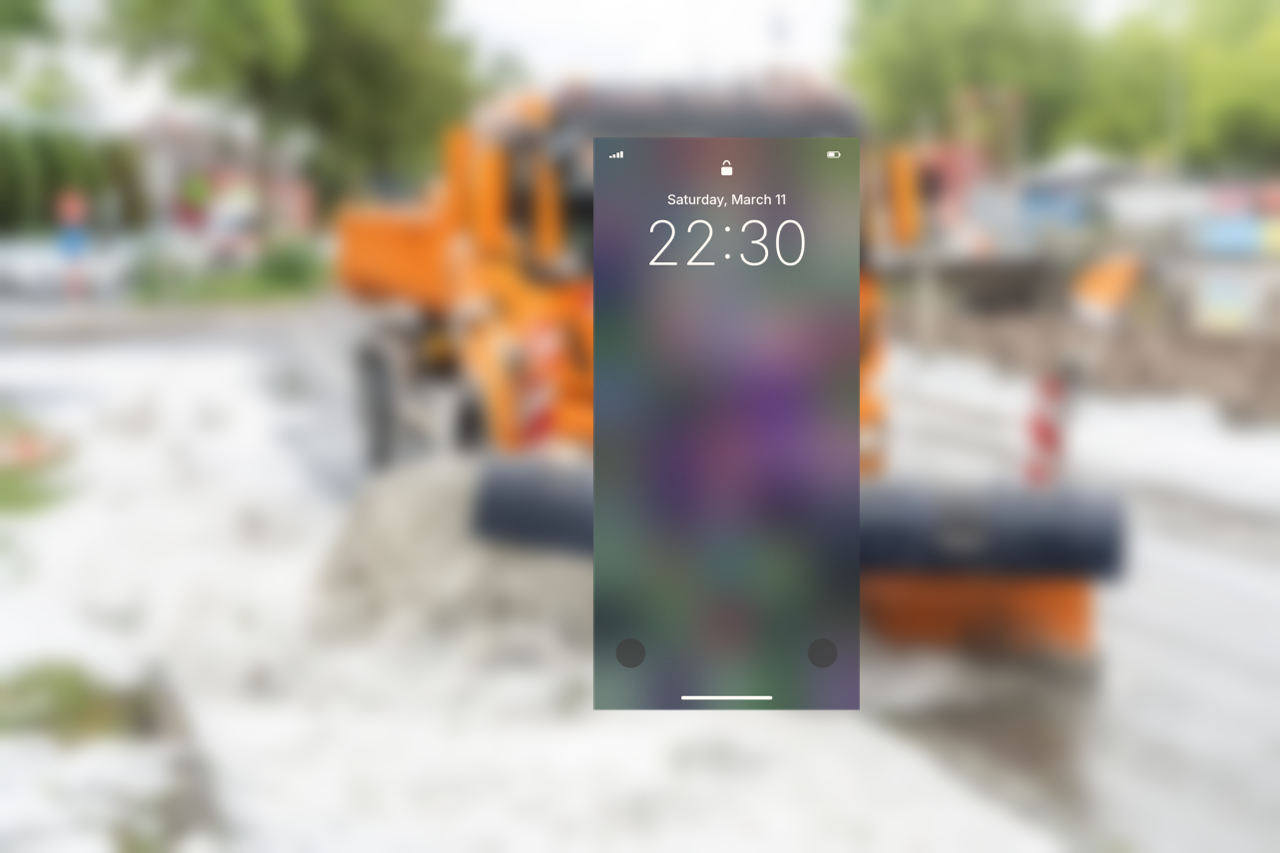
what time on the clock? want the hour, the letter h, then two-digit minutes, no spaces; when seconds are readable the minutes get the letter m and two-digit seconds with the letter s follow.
22h30
